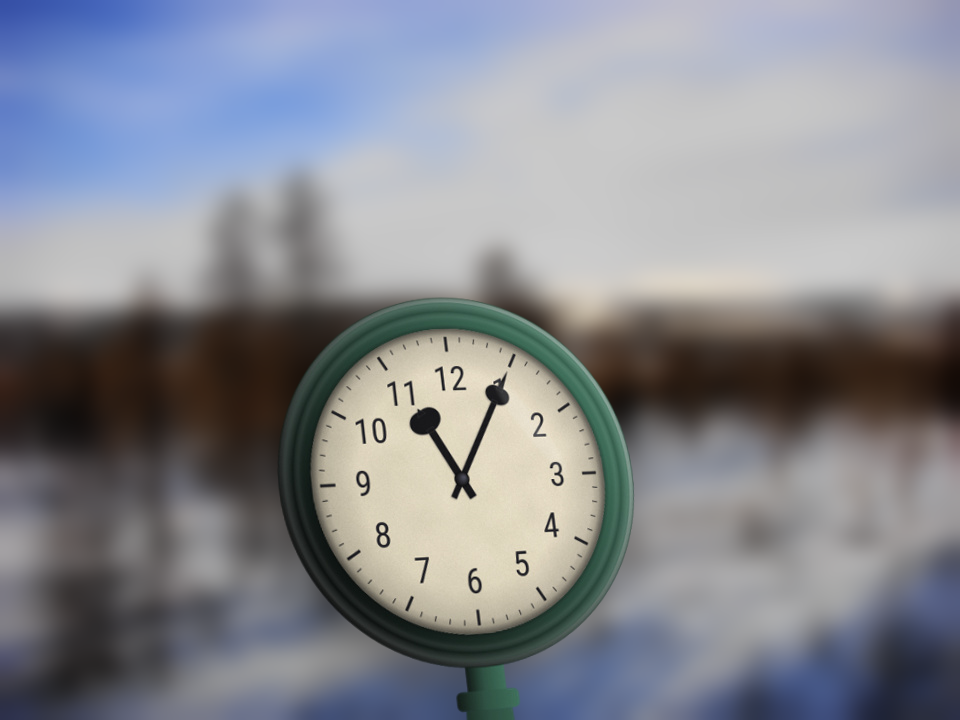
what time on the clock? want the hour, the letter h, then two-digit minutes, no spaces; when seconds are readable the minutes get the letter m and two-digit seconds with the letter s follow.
11h05
